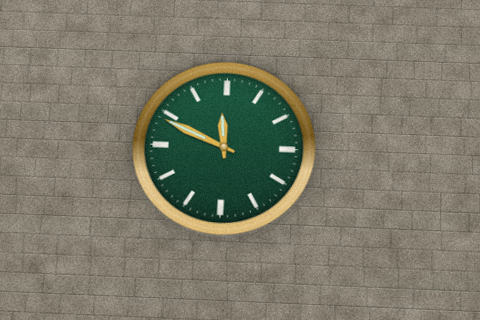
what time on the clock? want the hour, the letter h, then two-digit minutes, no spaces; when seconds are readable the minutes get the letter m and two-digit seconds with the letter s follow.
11h49
